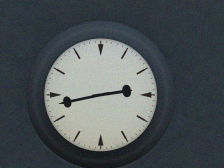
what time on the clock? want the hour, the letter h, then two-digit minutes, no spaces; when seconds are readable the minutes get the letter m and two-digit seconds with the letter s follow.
2h43
